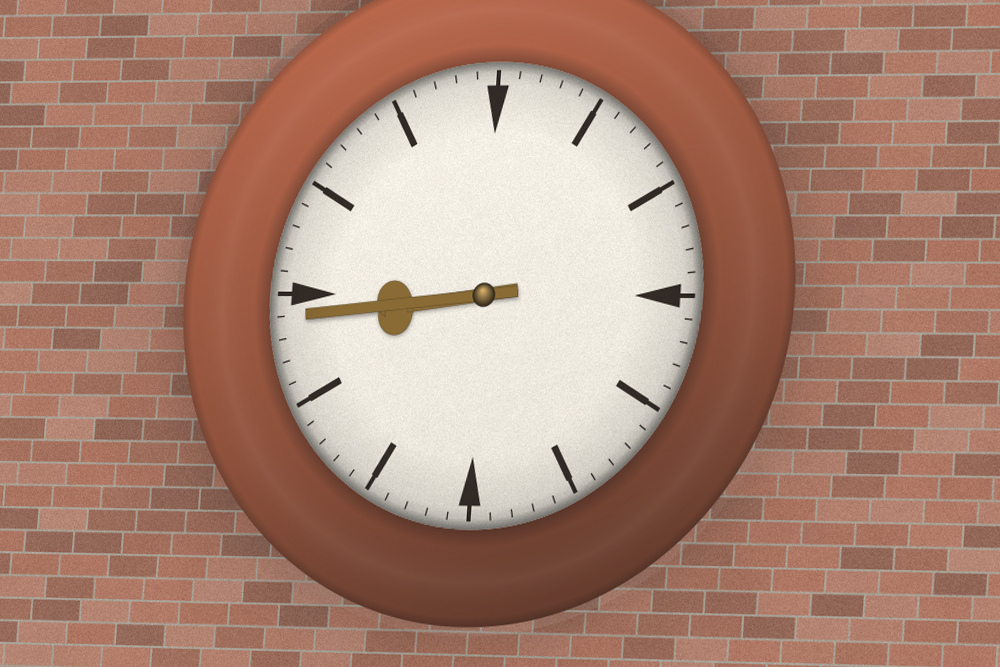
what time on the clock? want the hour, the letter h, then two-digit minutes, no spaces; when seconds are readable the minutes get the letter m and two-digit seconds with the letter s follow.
8h44
